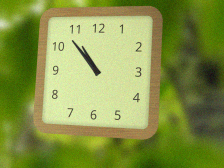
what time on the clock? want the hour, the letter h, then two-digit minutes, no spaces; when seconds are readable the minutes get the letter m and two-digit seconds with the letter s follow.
10h53
